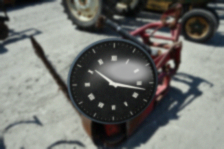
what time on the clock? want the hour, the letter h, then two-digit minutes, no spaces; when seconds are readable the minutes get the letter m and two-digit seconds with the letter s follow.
10h17
